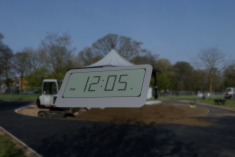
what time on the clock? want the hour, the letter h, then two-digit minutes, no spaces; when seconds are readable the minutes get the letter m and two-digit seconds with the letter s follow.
12h05
